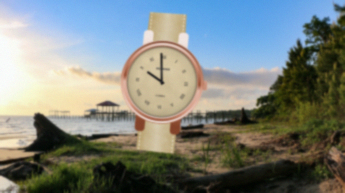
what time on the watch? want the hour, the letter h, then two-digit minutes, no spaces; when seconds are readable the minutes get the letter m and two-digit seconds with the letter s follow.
9h59
